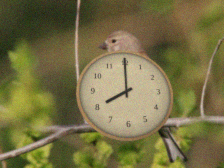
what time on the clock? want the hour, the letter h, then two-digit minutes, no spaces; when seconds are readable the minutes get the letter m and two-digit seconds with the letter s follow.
8h00
